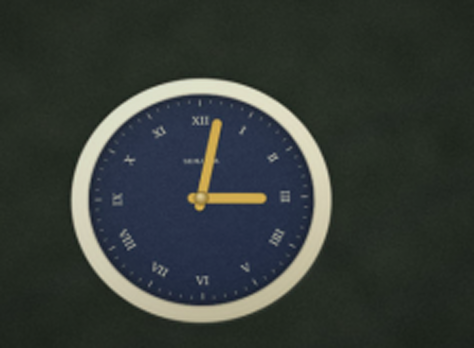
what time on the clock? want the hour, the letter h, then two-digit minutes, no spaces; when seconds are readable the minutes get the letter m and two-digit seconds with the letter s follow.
3h02
